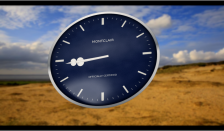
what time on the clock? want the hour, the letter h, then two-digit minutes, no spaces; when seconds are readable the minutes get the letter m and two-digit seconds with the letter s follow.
8h44
